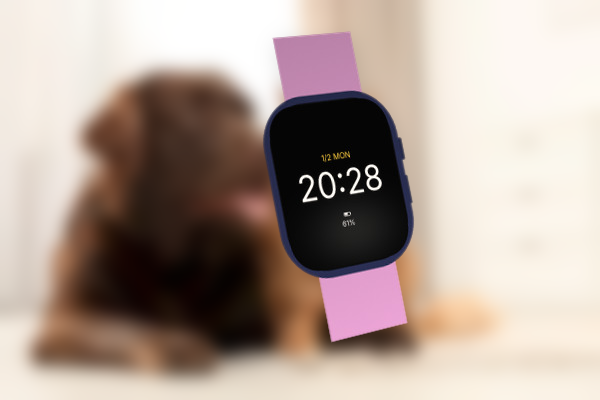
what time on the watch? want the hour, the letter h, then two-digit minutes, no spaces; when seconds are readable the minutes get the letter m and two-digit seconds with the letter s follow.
20h28
